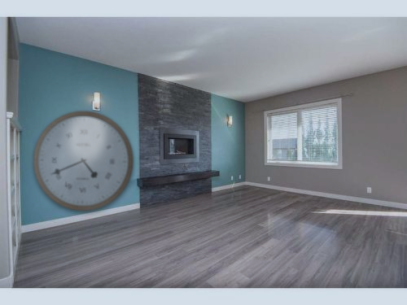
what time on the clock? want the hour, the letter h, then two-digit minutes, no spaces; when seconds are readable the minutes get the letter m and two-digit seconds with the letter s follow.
4h41
